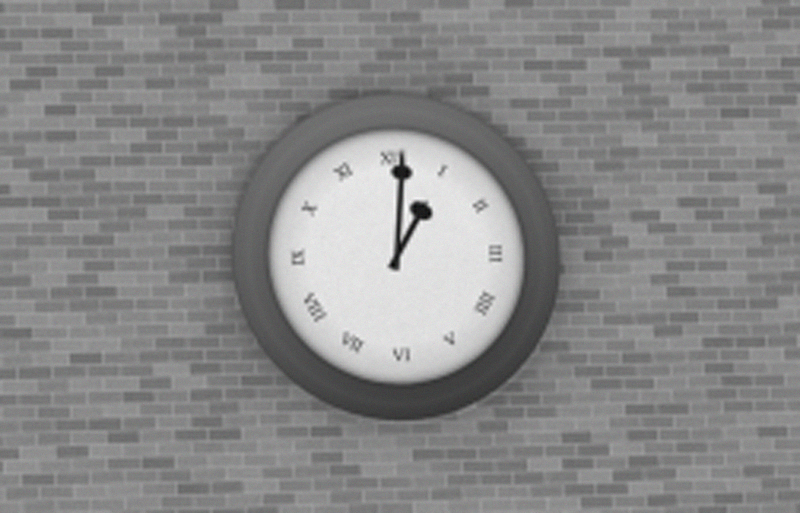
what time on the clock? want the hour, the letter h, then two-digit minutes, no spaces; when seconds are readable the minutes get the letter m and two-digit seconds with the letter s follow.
1h01
